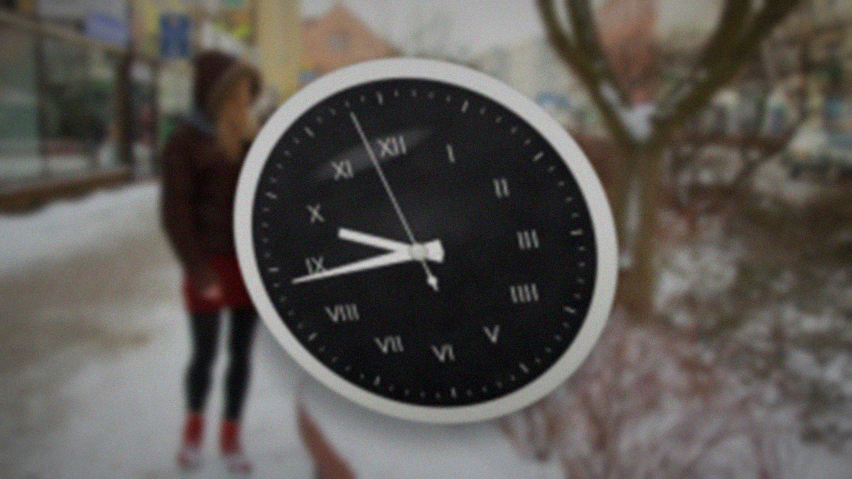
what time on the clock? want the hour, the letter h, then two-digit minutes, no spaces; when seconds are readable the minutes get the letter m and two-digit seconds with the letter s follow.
9h43m58s
